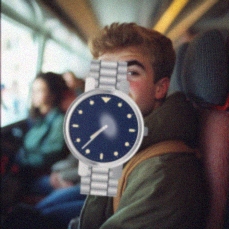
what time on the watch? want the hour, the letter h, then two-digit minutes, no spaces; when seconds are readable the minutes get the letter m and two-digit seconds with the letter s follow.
7h37
